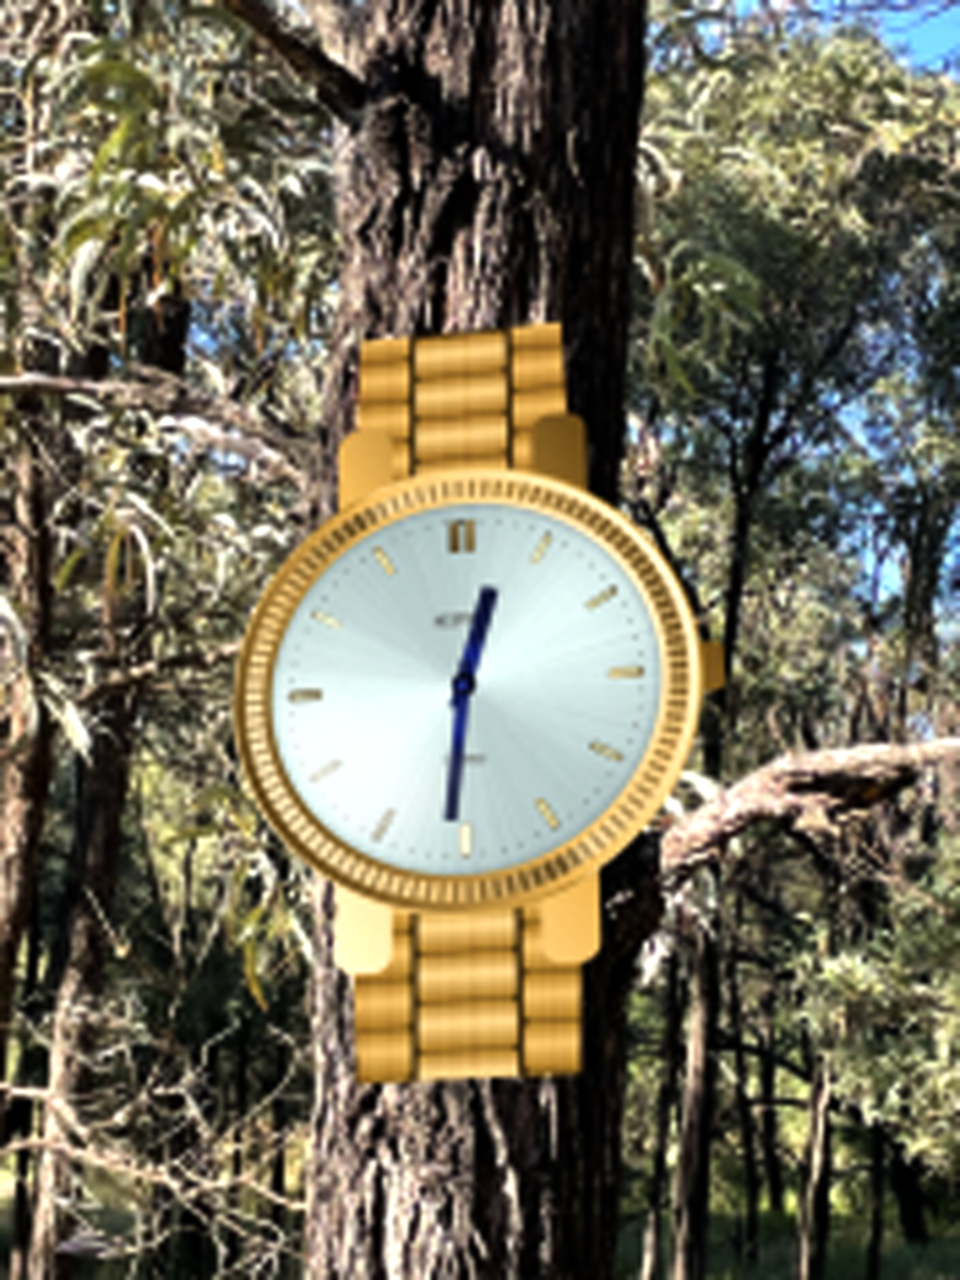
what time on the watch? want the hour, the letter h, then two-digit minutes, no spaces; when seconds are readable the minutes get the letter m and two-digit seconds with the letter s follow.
12h31
